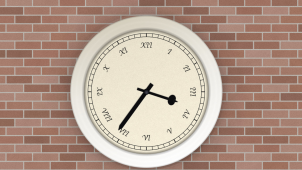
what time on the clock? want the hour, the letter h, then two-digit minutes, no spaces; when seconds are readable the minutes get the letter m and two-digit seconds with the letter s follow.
3h36
